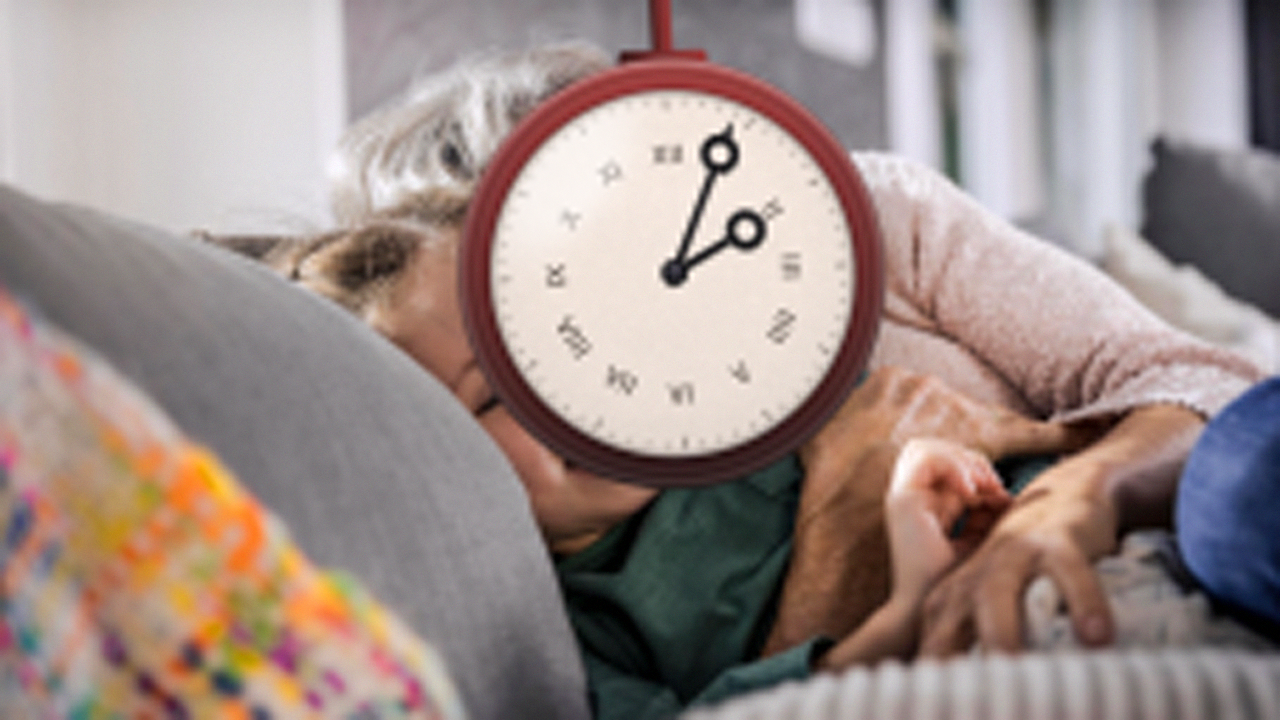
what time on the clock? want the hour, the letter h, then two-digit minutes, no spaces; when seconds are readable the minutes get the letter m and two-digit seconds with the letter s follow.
2h04
